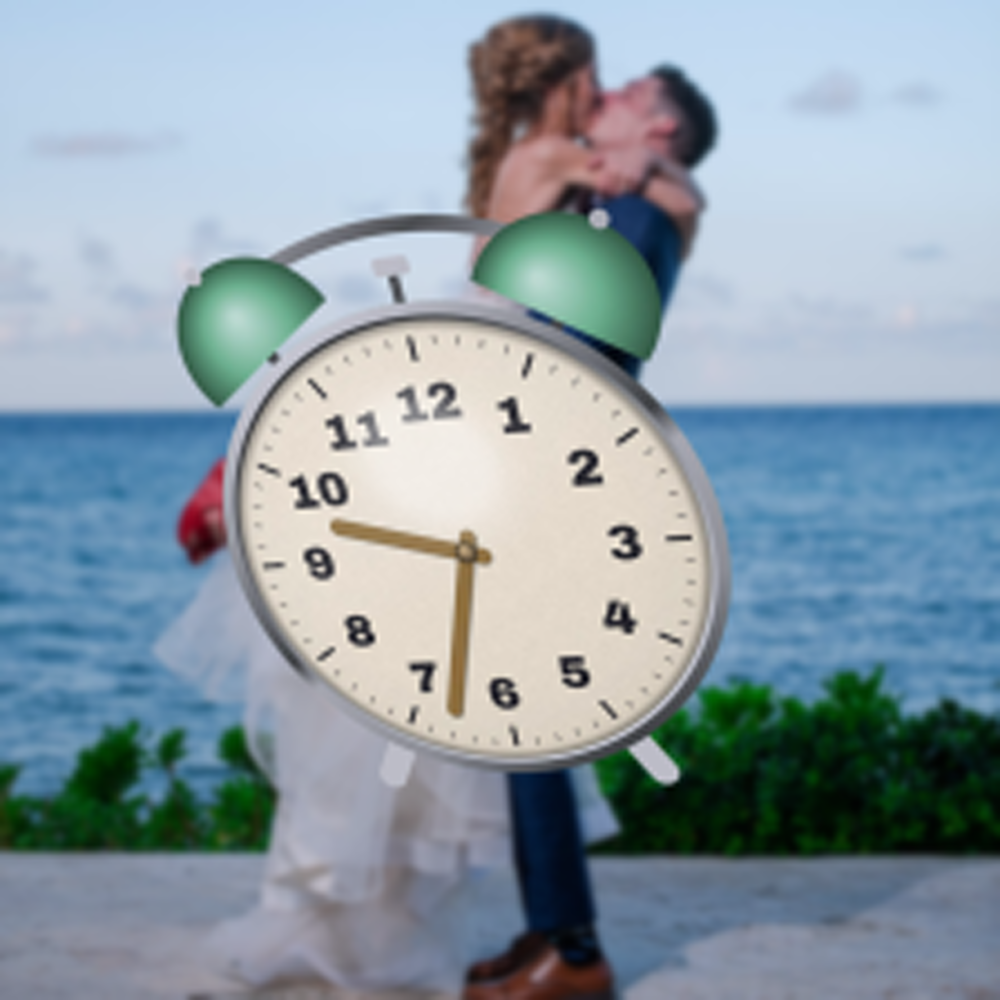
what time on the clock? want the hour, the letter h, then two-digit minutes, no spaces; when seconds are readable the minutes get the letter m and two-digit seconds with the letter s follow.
9h33
